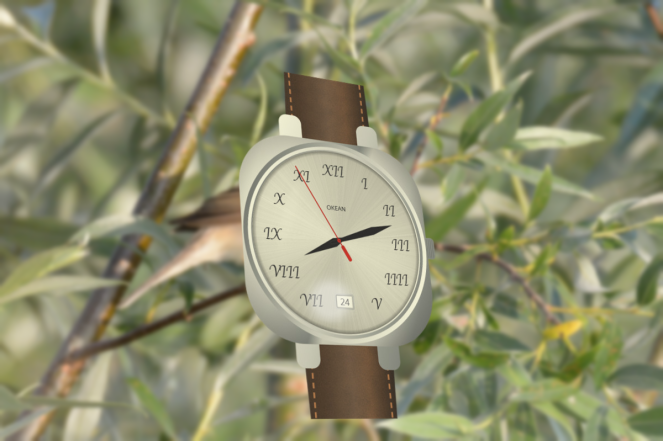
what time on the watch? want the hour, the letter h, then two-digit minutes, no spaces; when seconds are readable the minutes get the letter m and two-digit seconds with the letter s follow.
8h11m55s
